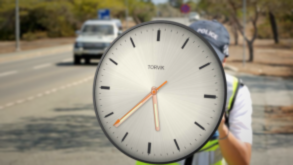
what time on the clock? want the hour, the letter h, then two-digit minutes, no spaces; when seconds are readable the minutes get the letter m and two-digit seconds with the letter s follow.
5h37m38s
